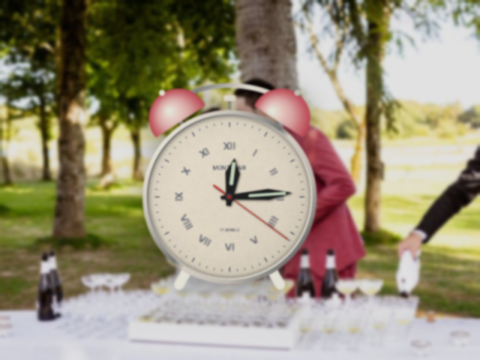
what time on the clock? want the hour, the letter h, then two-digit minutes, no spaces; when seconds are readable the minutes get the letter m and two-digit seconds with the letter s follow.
12h14m21s
